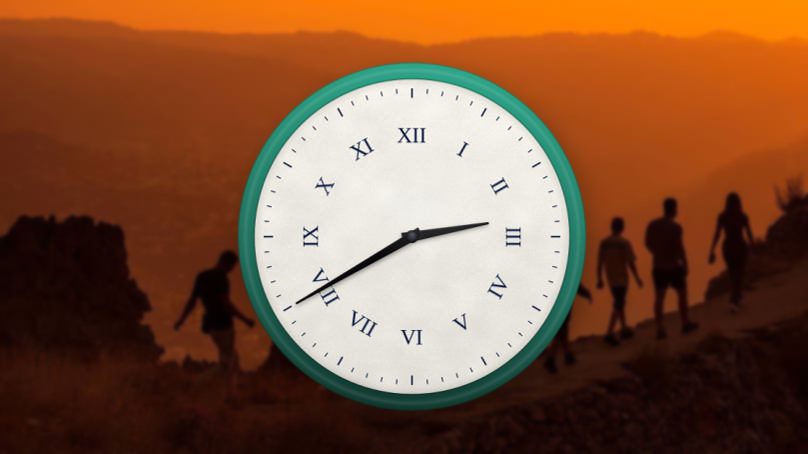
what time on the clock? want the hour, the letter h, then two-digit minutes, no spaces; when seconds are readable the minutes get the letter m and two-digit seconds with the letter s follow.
2h40
